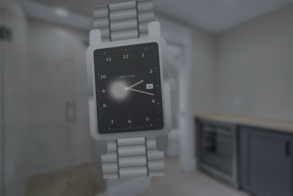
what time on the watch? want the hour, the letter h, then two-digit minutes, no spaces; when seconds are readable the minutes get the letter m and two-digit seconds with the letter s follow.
2h18
